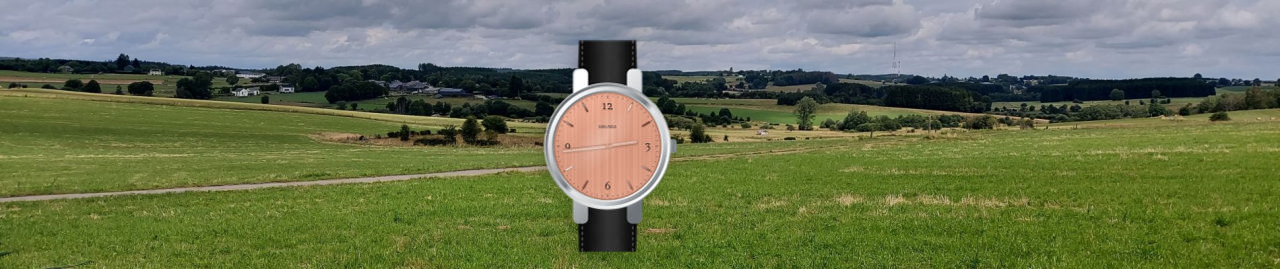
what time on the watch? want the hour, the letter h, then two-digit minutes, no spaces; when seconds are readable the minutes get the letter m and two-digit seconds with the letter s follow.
2h44
